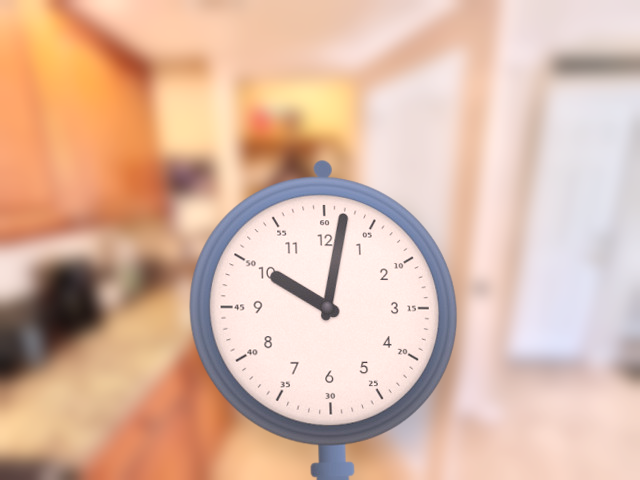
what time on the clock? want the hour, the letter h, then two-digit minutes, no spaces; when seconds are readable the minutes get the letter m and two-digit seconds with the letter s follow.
10h02
